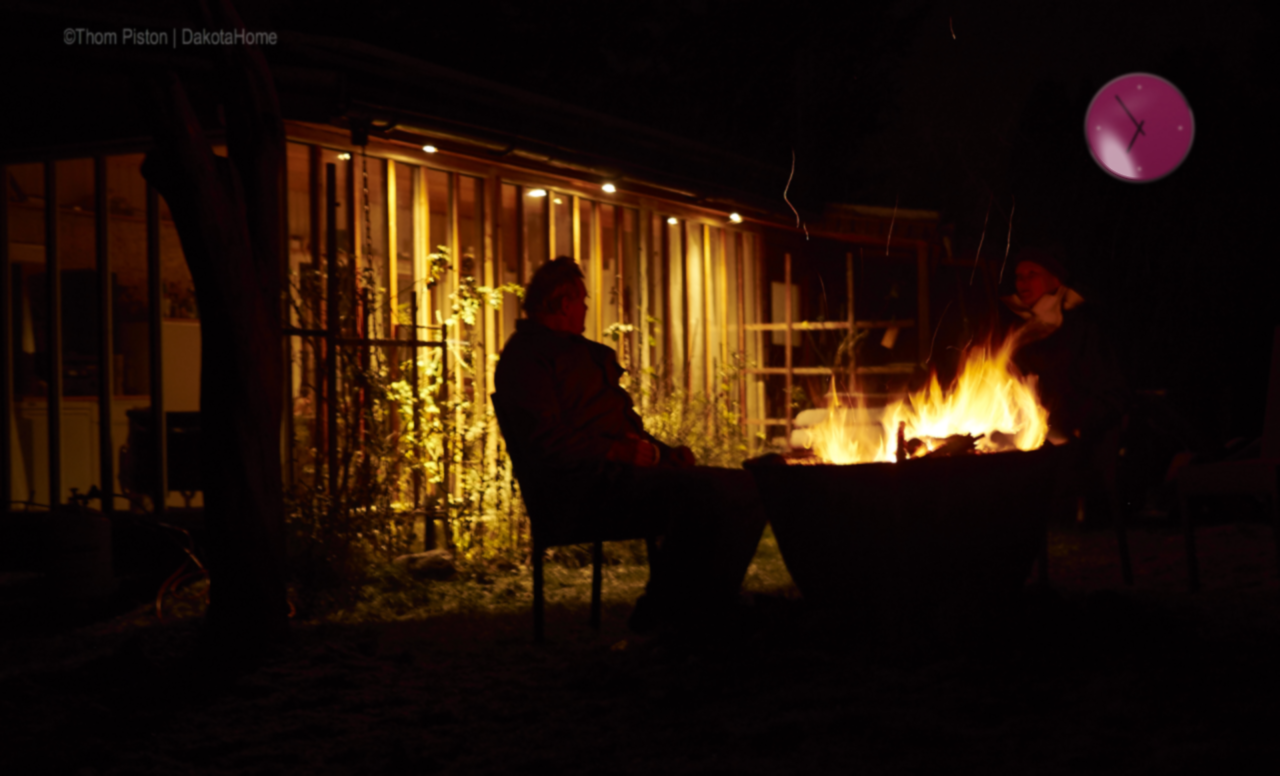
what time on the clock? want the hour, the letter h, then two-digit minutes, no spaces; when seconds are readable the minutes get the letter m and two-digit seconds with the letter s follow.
6h54
